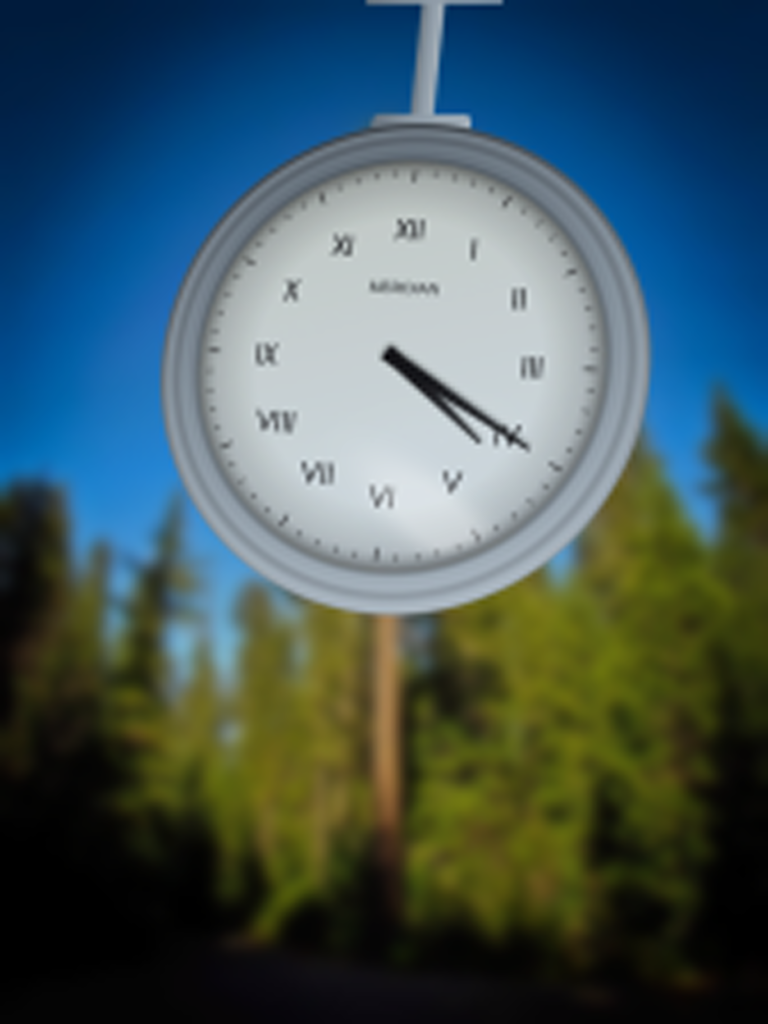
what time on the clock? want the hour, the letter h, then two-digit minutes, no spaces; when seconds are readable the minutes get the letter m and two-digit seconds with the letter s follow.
4h20
